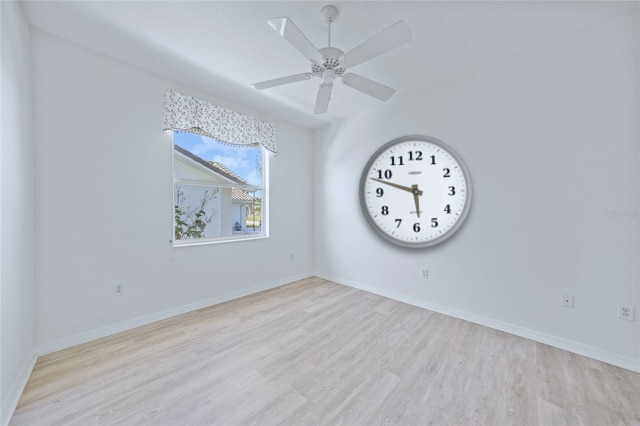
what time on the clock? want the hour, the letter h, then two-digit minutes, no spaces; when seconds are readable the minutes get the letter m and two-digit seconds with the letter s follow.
5h48
